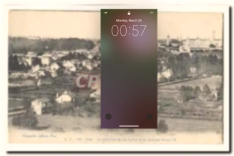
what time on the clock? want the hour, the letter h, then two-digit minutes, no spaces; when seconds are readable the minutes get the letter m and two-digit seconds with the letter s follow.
0h57
